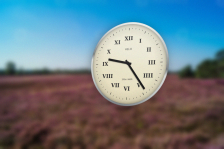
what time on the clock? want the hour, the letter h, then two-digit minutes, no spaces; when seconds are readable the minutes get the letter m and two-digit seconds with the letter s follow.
9h24
